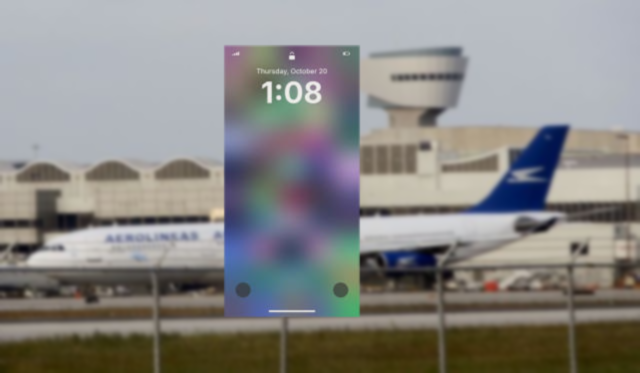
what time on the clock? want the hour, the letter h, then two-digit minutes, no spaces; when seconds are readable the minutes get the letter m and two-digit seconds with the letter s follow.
1h08
